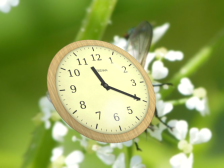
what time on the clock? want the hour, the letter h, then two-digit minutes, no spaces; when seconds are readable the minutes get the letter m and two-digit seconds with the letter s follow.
11h20
